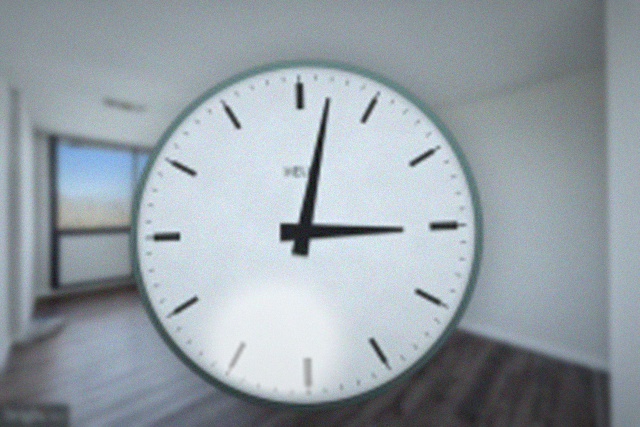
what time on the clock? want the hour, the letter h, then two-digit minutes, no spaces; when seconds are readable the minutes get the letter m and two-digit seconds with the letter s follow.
3h02
